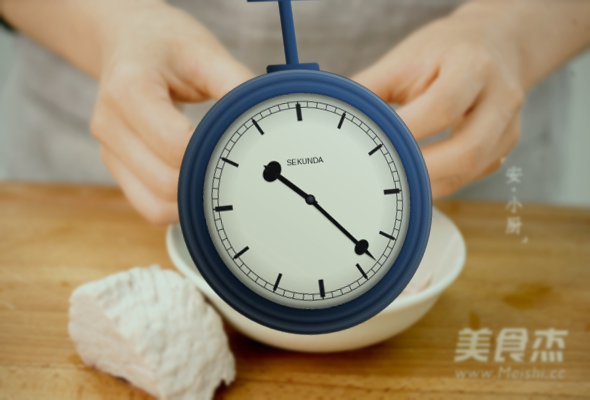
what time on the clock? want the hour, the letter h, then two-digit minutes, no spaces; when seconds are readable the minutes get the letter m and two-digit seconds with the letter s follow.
10h23
